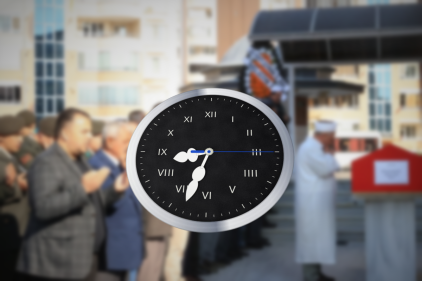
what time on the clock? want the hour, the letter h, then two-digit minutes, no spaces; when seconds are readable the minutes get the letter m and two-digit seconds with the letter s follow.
8h33m15s
